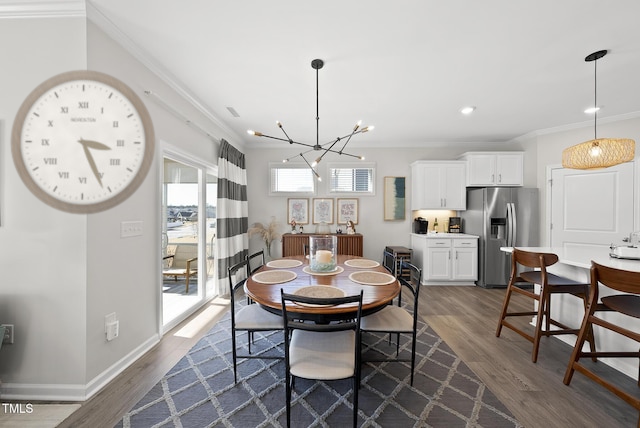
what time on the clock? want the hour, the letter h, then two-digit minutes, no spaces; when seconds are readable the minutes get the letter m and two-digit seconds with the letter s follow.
3h26
